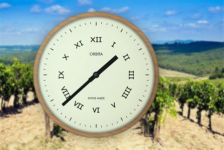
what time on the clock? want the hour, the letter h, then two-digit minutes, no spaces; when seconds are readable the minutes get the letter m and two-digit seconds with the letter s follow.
1h38
